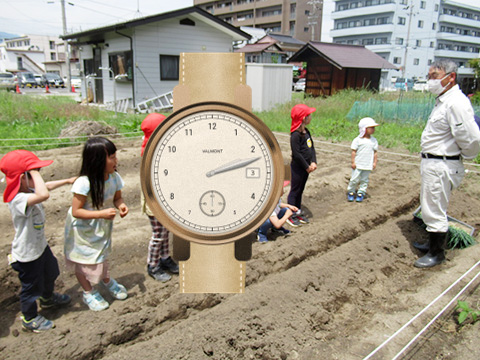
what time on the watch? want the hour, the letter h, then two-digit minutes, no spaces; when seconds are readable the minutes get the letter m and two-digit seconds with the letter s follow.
2h12
